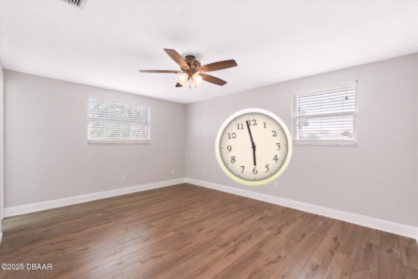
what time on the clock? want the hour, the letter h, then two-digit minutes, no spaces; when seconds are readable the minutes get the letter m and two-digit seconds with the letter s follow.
5h58
